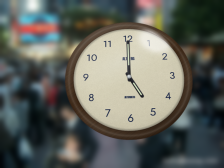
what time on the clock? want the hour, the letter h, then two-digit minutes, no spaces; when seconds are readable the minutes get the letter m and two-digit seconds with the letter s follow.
5h00
